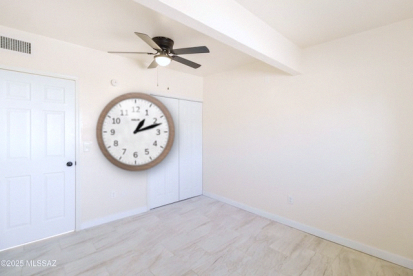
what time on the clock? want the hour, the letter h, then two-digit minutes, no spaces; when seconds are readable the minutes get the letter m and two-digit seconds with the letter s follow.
1h12
